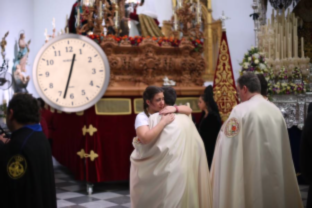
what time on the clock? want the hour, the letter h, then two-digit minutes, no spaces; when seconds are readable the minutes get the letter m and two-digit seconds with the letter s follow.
12h33
